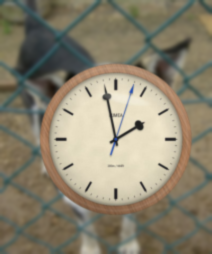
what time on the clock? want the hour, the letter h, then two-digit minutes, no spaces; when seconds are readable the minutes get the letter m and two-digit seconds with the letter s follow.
1h58m03s
